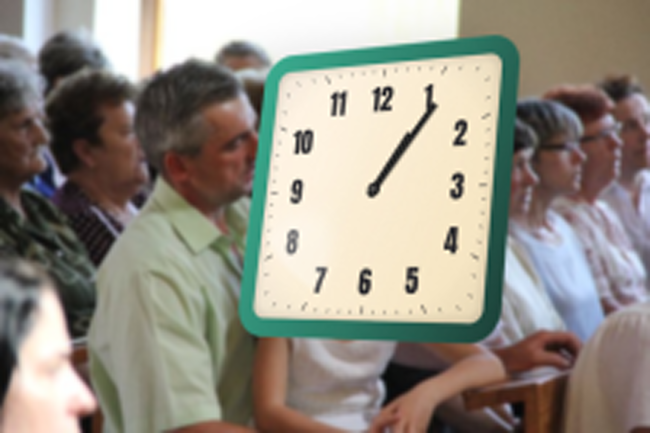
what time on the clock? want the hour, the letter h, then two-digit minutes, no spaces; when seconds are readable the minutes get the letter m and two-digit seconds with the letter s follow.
1h06
